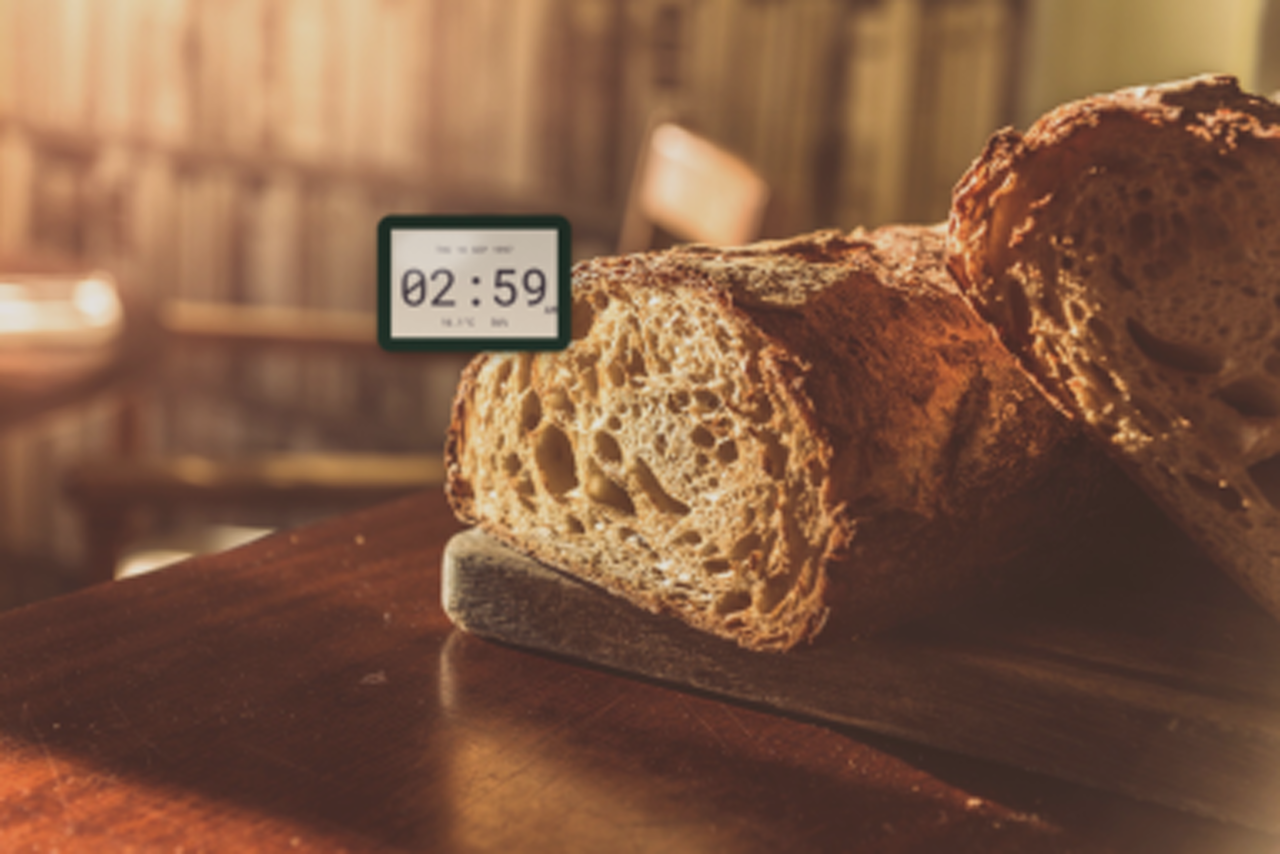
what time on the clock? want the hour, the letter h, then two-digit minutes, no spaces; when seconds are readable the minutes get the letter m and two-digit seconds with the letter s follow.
2h59
